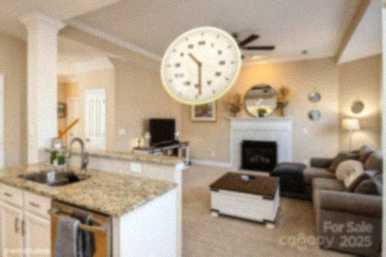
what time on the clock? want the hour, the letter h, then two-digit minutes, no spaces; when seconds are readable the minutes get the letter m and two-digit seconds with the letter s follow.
10h29
